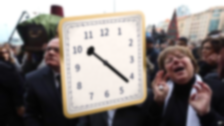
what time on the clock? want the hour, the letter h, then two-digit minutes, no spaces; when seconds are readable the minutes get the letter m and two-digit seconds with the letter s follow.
10h22
